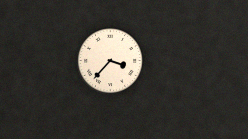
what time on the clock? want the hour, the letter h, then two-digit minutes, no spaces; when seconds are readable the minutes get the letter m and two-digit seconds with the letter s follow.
3h37
